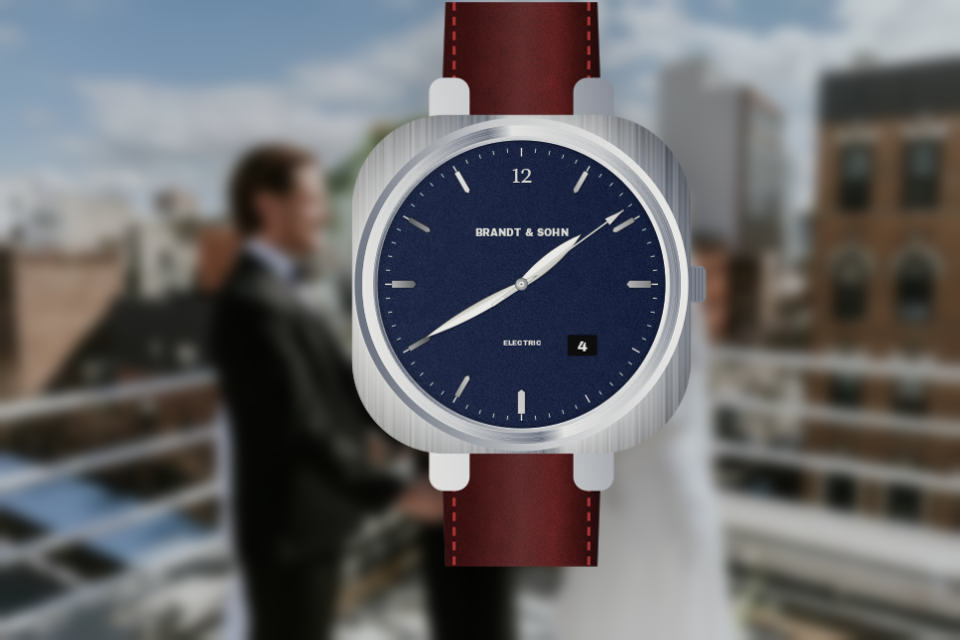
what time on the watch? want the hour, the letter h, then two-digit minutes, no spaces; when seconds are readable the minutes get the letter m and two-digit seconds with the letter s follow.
1h40m09s
